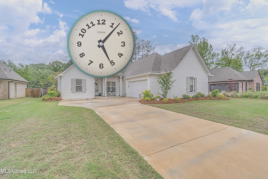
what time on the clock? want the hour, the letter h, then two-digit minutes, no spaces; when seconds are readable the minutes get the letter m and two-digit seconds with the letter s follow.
5h07
